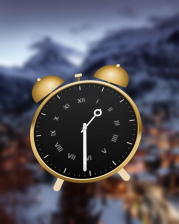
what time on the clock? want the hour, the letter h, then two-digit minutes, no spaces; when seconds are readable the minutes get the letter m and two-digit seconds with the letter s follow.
1h31
